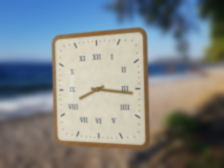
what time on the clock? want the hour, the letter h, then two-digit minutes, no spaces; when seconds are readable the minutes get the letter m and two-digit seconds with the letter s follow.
8h16
